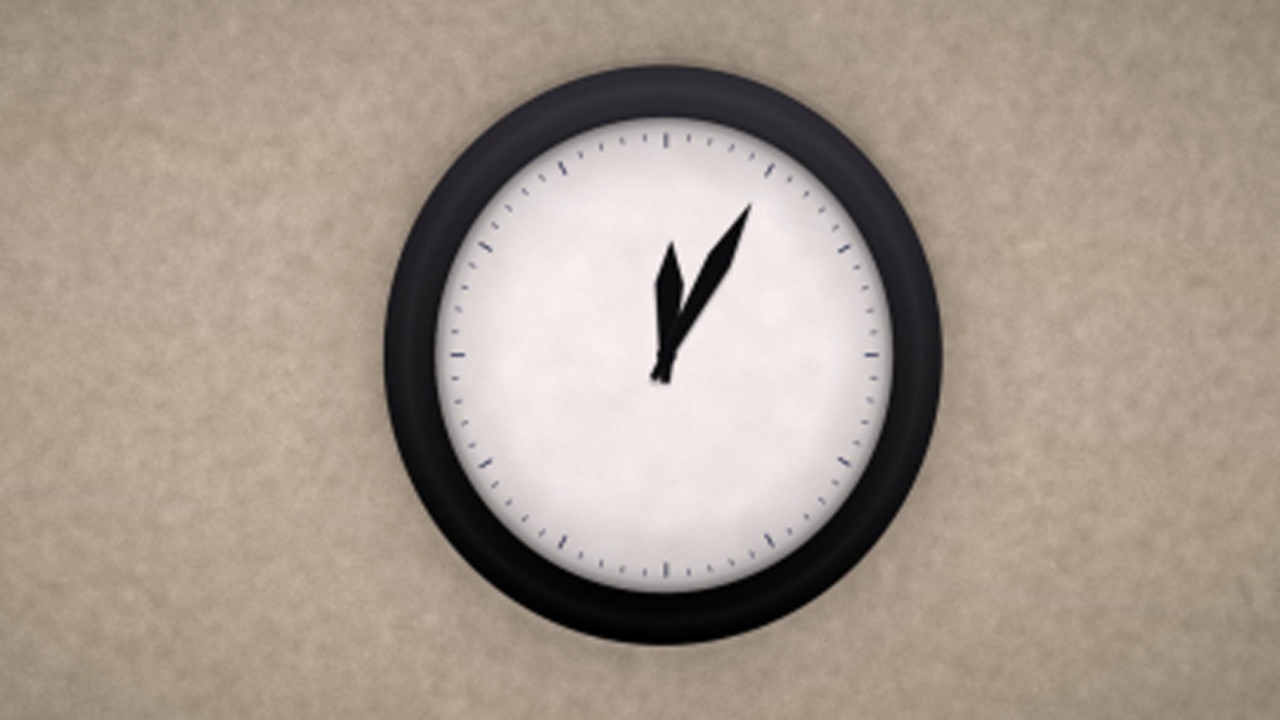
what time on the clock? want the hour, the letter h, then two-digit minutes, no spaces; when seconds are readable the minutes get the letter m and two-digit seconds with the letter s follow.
12h05
